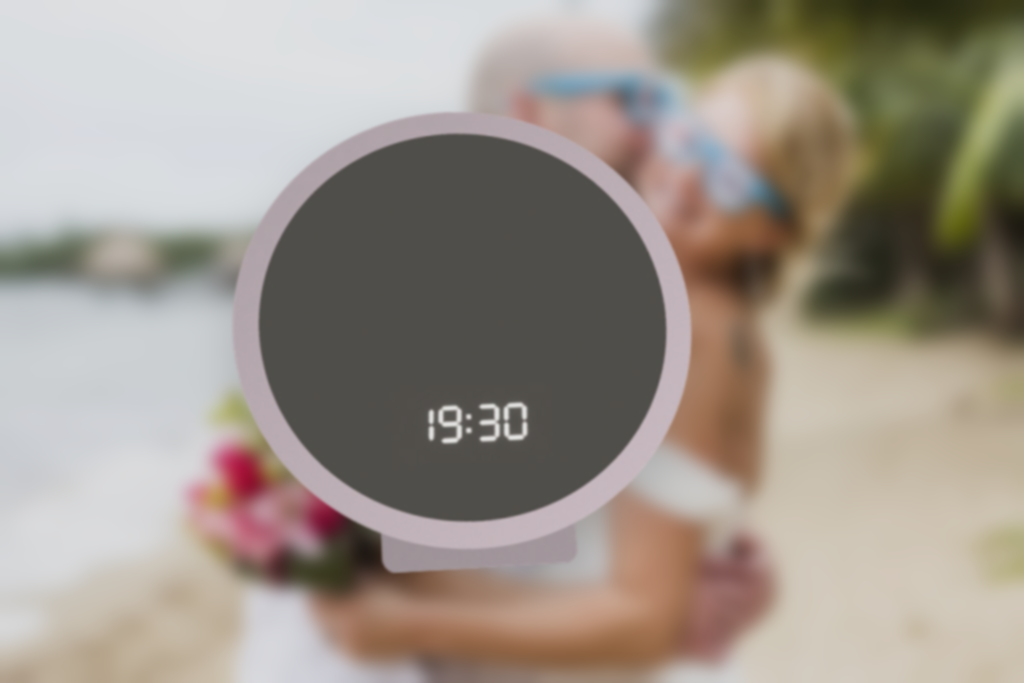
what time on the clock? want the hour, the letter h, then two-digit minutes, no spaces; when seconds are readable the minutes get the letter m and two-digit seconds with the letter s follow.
19h30
